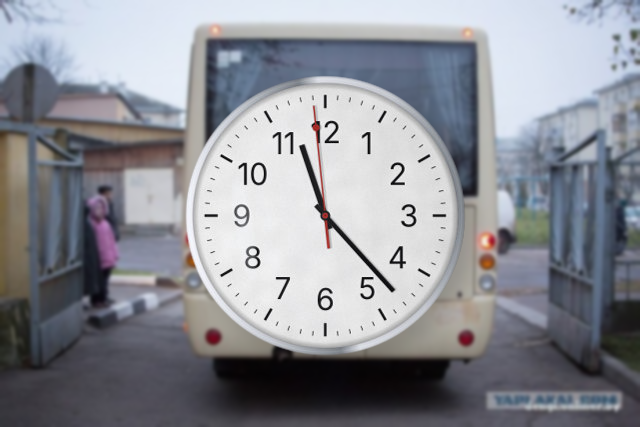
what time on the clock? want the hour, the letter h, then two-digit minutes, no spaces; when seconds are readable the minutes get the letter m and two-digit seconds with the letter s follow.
11h22m59s
